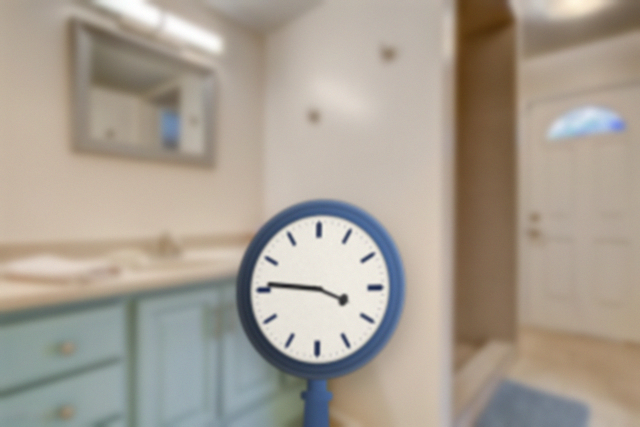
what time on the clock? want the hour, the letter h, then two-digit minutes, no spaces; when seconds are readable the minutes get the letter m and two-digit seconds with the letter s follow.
3h46
